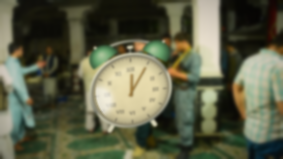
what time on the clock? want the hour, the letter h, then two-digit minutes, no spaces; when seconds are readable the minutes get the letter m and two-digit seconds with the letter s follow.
12h05
